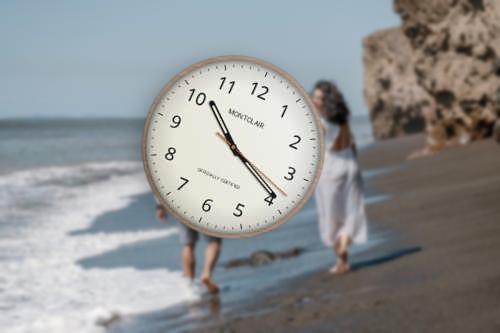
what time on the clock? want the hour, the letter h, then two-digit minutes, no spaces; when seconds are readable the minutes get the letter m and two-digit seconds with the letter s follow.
10h19m18s
